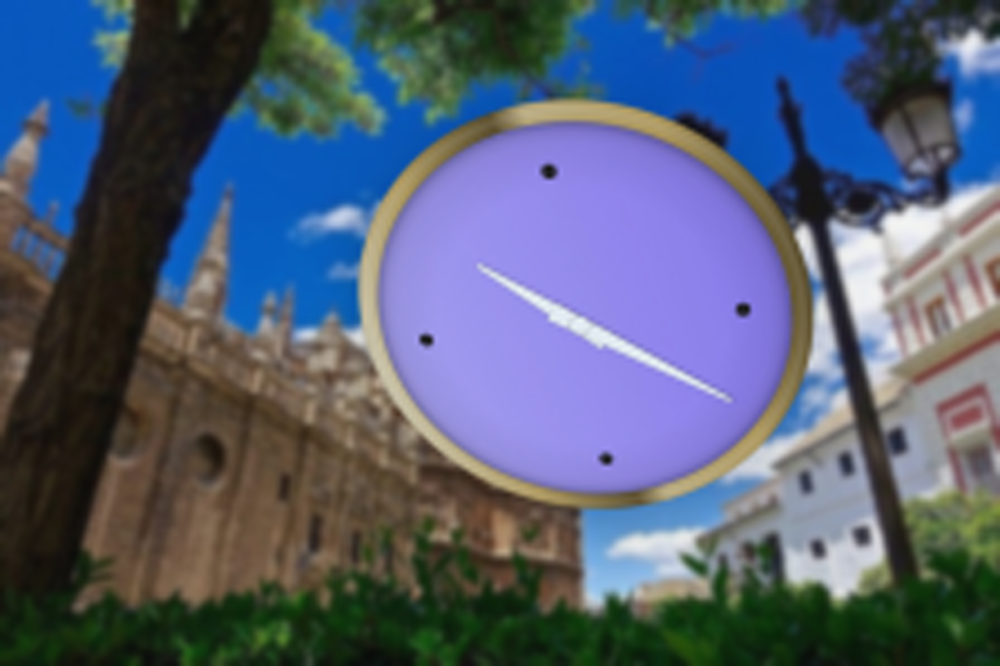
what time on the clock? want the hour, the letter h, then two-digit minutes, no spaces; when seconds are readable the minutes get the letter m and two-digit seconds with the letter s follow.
10h21
